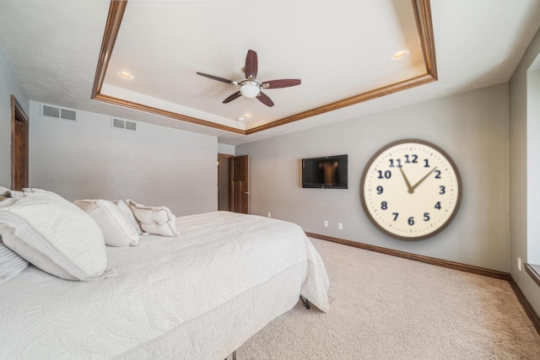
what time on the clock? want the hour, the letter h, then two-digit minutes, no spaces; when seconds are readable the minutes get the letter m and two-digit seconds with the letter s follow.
11h08
